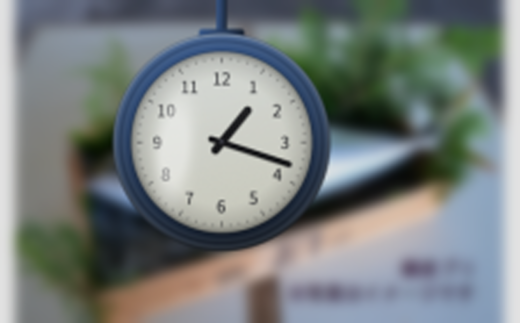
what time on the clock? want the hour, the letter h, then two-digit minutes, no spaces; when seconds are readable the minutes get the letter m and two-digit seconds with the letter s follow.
1h18
